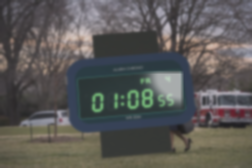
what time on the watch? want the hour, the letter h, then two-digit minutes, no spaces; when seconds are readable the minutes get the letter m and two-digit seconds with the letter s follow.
1h08m55s
